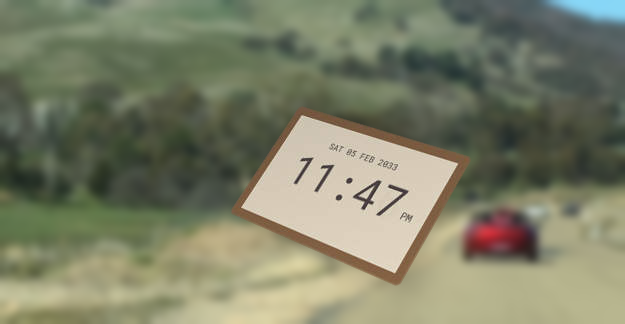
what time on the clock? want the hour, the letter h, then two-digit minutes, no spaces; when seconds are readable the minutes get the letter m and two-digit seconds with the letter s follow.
11h47
